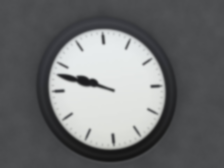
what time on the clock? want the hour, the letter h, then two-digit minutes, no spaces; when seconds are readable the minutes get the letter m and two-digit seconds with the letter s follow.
9h48
